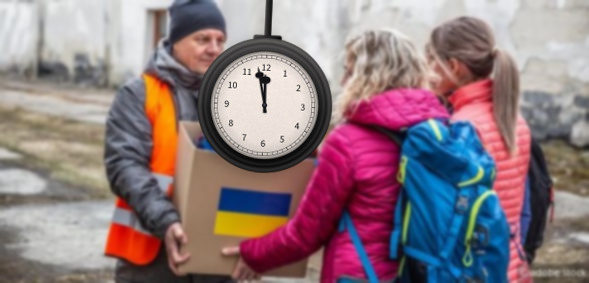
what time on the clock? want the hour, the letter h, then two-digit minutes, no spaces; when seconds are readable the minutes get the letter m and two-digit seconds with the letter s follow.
11h58
